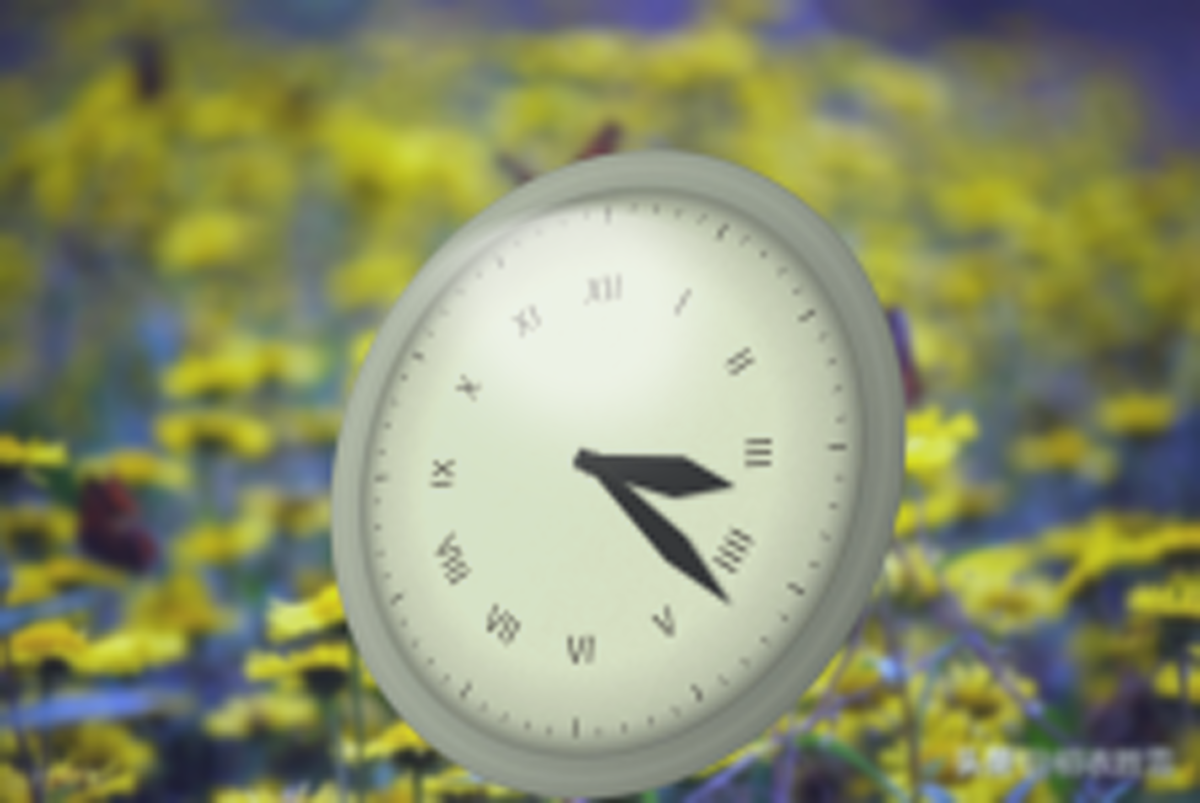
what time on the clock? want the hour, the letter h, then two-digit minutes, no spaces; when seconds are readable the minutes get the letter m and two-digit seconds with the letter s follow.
3h22
